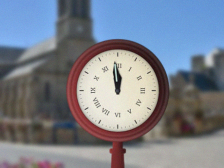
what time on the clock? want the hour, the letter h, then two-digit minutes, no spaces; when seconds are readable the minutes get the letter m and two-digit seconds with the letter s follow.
11h59
